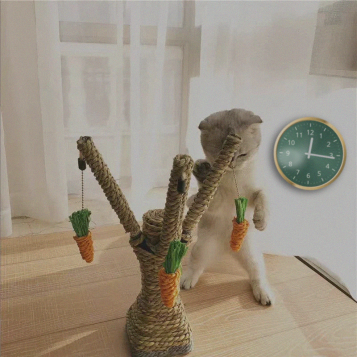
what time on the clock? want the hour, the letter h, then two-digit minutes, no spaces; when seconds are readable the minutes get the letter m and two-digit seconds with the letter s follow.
12h16
